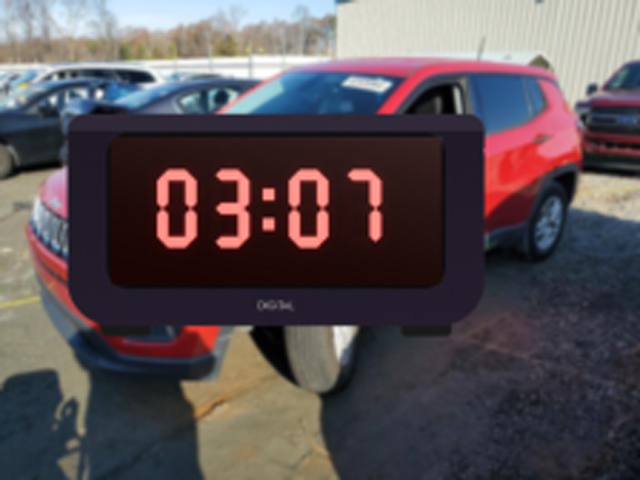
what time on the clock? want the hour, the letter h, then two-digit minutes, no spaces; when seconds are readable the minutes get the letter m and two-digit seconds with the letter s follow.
3h07
